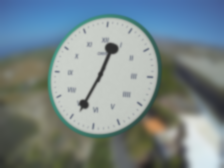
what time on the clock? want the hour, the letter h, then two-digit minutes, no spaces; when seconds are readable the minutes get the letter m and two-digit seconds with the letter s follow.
12h34
